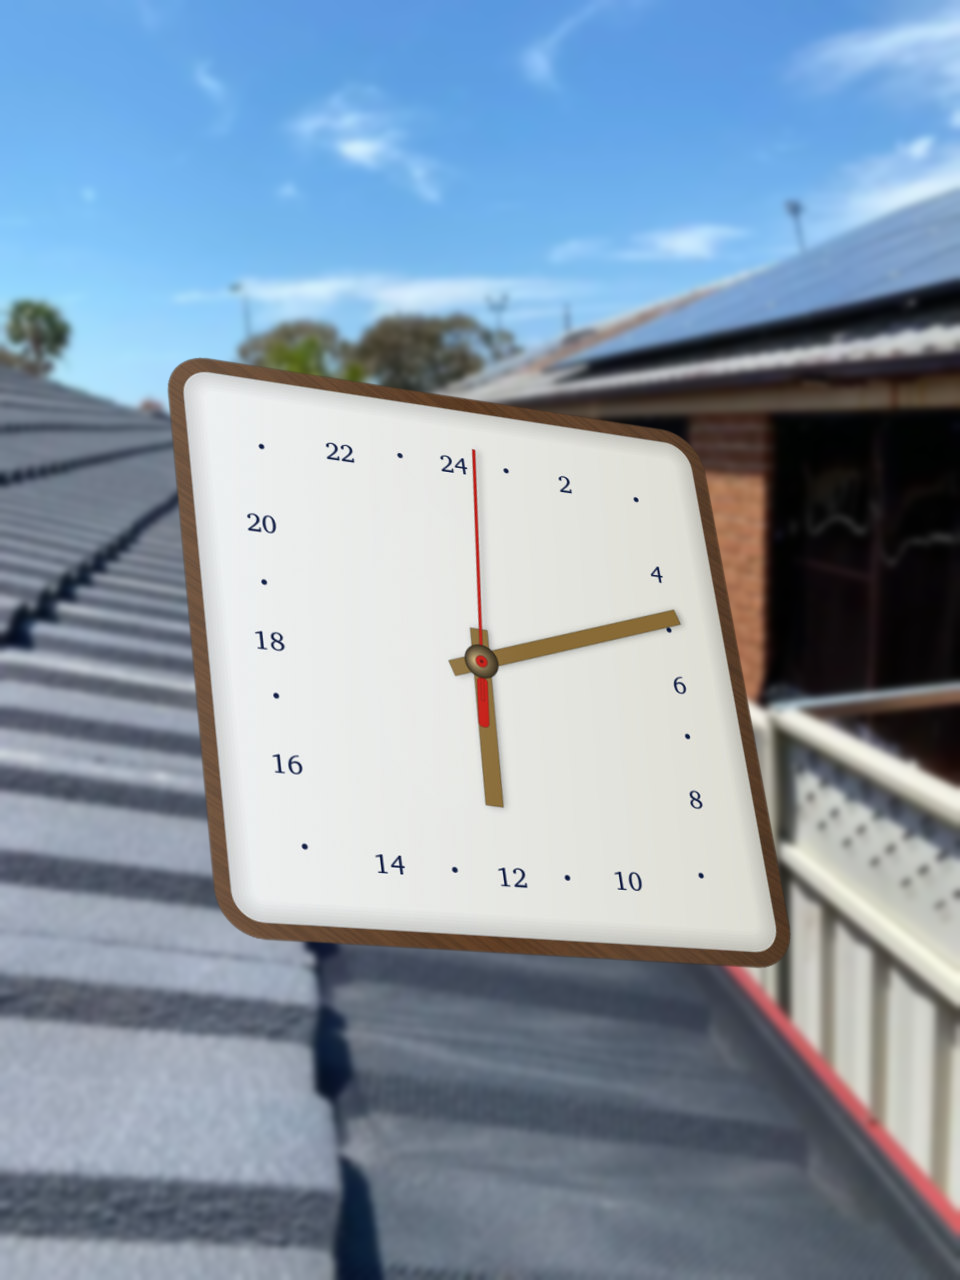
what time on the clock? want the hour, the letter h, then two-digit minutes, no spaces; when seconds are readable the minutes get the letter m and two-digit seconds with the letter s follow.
12h12m01s
